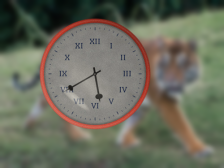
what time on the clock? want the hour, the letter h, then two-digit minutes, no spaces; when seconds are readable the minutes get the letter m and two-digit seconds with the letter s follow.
5h40
